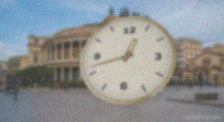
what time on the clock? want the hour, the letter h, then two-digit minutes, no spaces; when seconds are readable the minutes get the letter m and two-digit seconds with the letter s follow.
12h42
